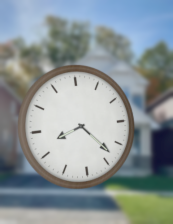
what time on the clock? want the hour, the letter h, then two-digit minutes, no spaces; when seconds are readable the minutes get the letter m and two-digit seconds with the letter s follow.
8h23
